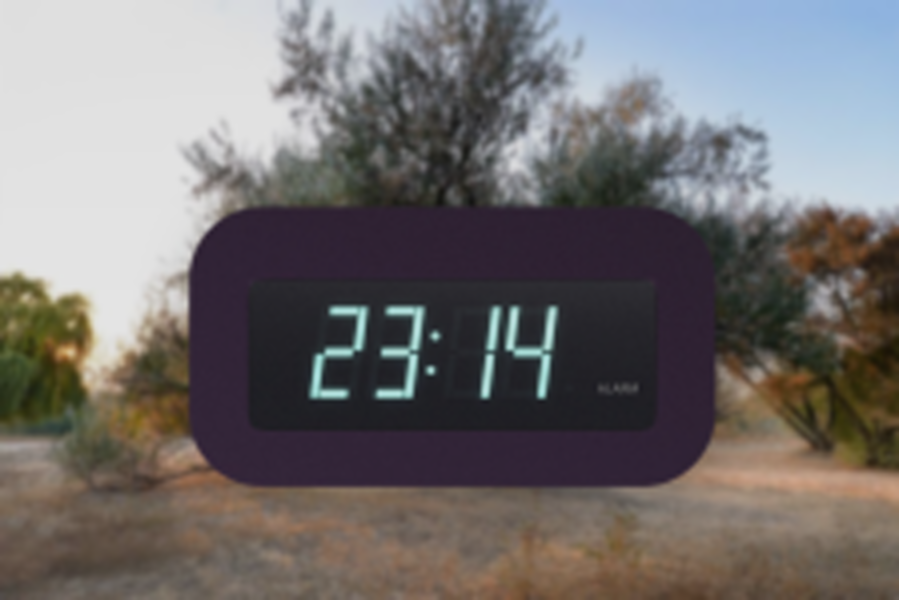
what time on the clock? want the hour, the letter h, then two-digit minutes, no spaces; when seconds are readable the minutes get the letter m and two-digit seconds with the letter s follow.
23h14
